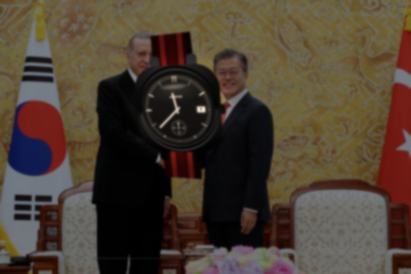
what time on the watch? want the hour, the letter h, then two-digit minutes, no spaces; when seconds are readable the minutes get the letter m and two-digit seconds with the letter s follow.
11h38
